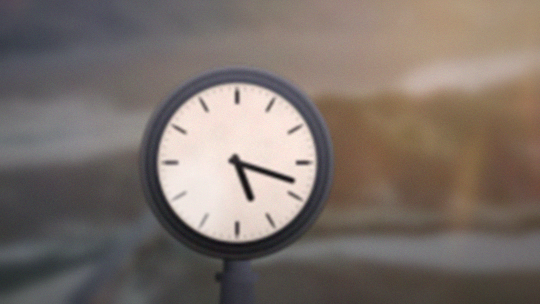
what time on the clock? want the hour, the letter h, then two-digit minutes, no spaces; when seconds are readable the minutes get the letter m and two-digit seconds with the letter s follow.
5h18
